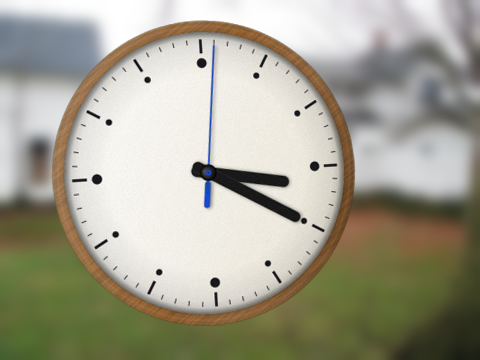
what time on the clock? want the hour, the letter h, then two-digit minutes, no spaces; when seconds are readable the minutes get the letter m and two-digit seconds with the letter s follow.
3h20m01s
